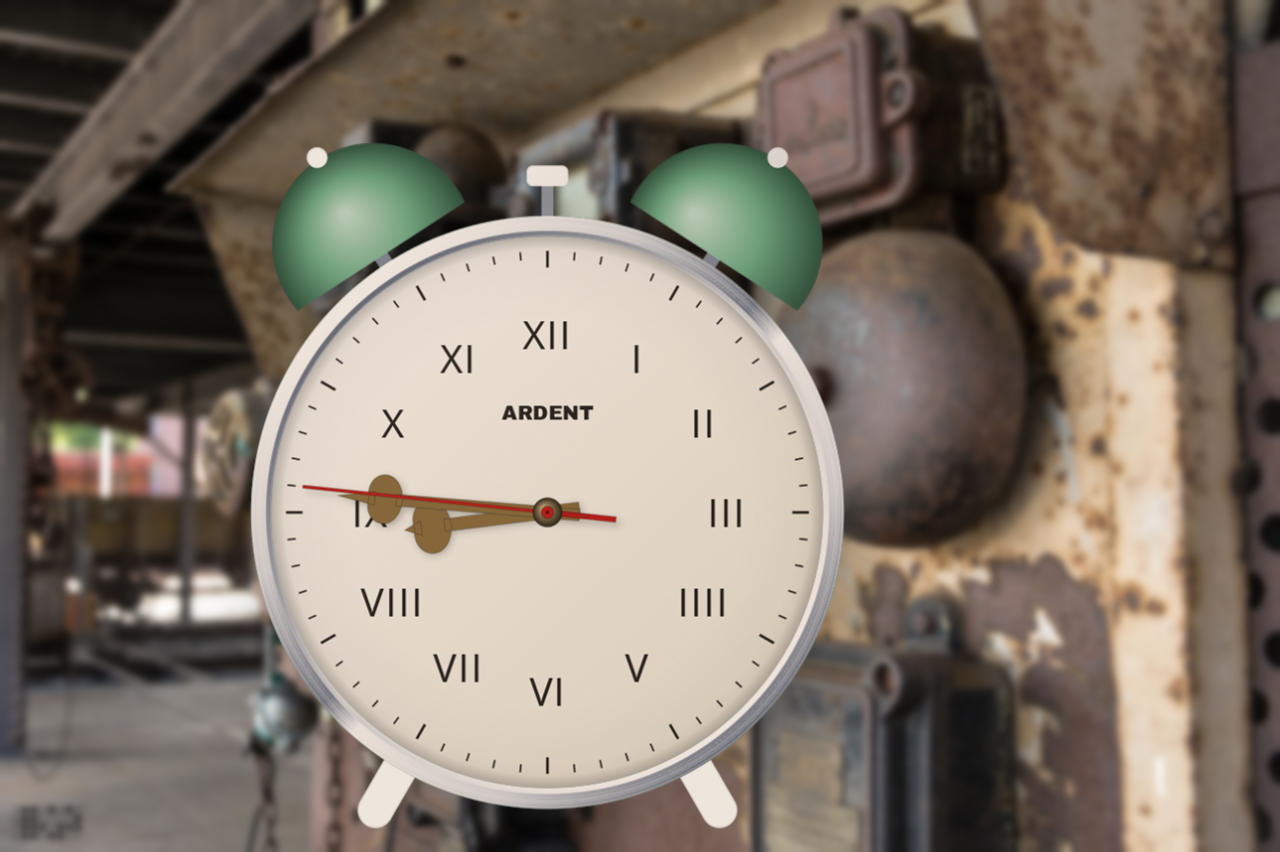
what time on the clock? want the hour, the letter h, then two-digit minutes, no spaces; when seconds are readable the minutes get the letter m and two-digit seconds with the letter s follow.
8h45m46s
